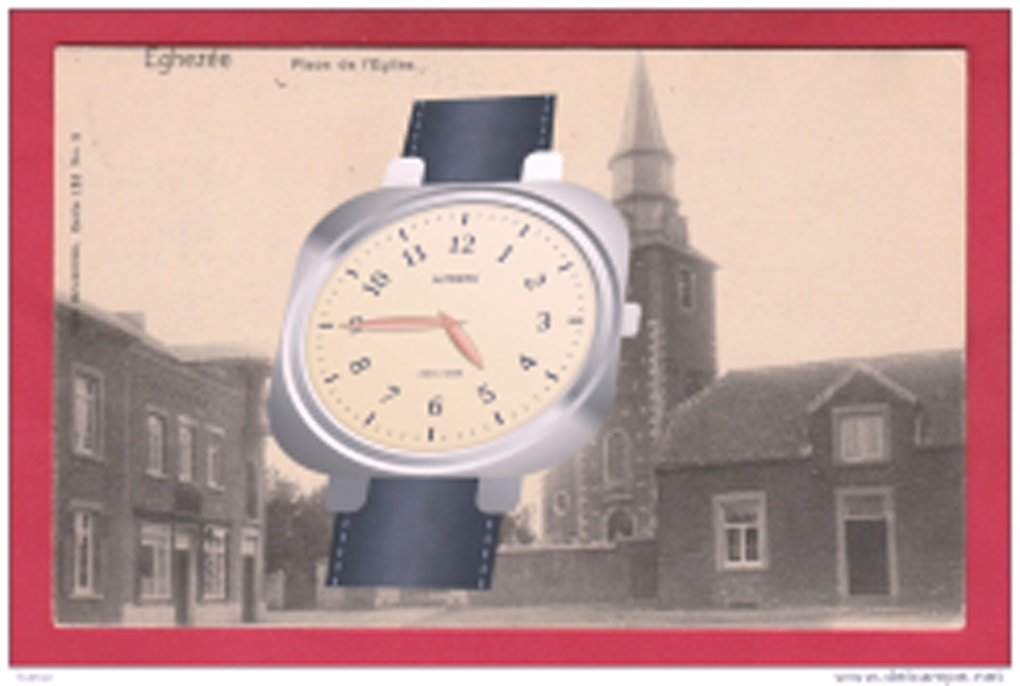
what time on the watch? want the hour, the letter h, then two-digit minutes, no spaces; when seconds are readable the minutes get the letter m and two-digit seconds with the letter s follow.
4h45
